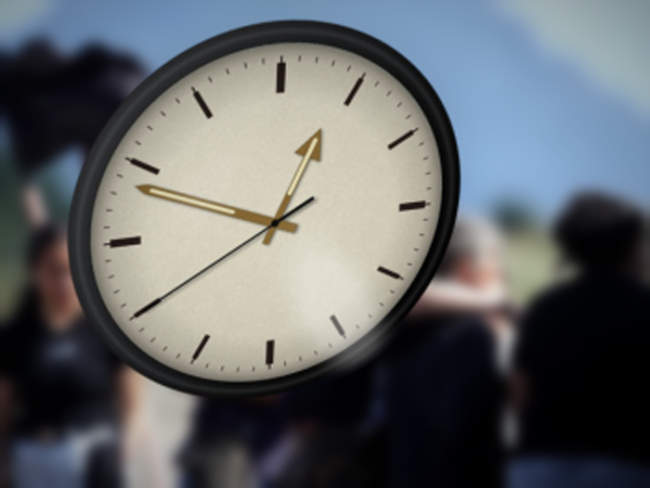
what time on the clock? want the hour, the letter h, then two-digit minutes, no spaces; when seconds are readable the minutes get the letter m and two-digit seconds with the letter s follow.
12h48m40s
